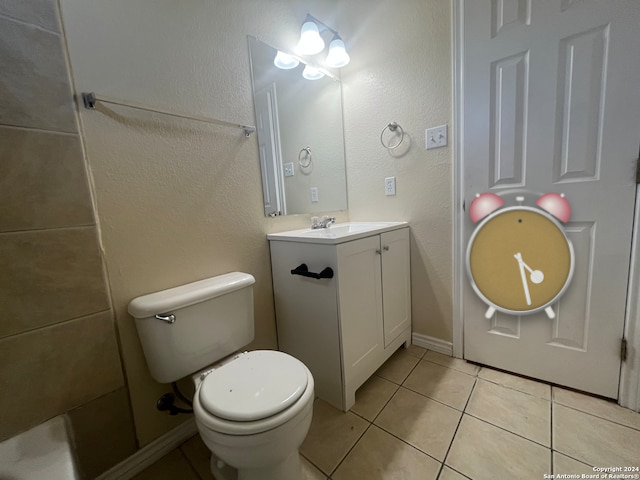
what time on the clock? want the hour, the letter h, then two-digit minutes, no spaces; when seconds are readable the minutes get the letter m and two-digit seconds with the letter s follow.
4h28
